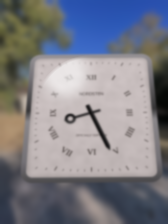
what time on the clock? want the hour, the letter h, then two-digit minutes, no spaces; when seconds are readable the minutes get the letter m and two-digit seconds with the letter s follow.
8h26
